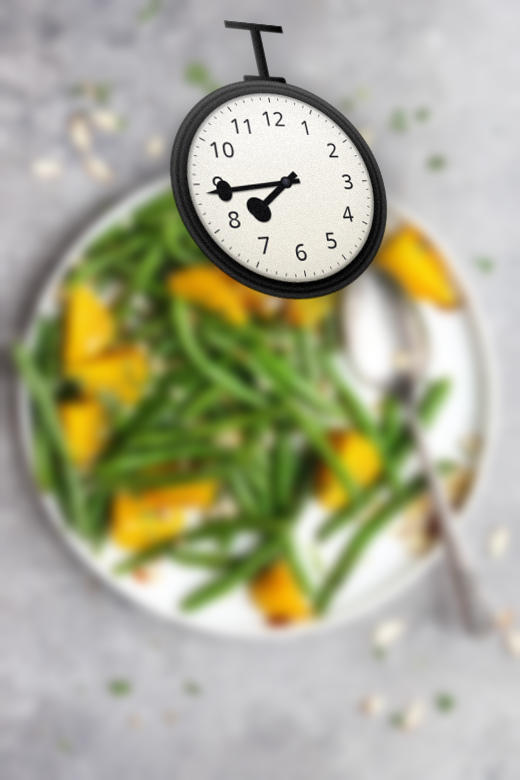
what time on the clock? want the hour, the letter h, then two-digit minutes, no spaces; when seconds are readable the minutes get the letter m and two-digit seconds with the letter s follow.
7h44
